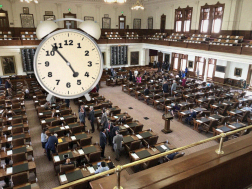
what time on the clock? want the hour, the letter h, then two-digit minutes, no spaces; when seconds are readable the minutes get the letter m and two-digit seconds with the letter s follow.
4h53
